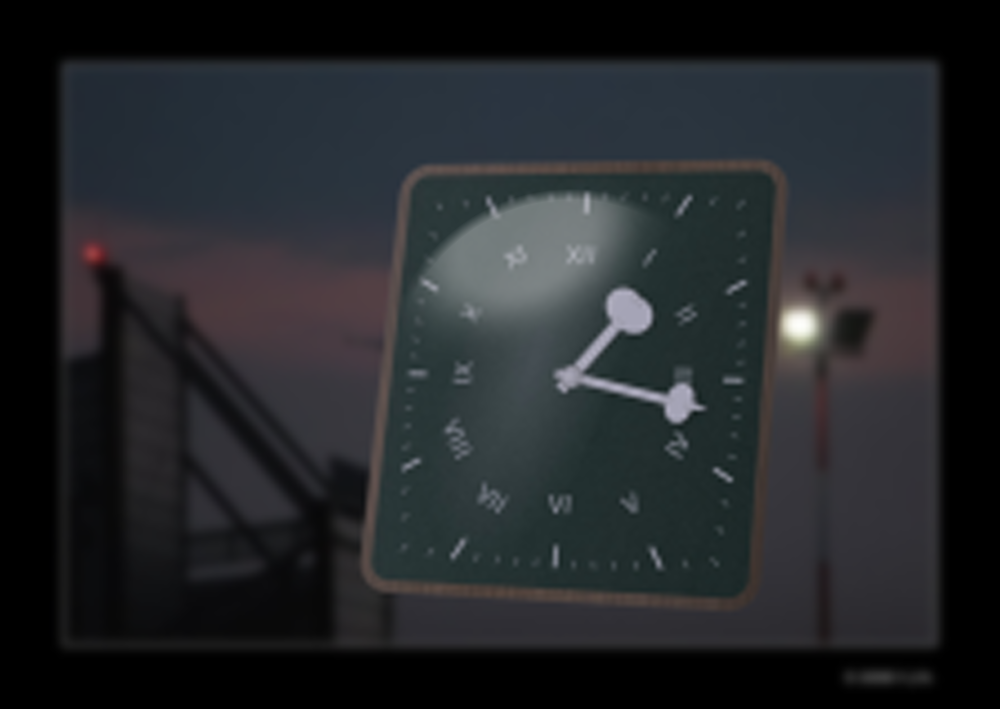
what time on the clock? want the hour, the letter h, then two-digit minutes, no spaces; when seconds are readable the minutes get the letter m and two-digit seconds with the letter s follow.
1h17
